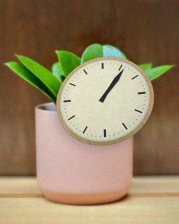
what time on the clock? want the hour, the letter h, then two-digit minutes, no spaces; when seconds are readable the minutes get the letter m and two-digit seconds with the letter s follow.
1h06
